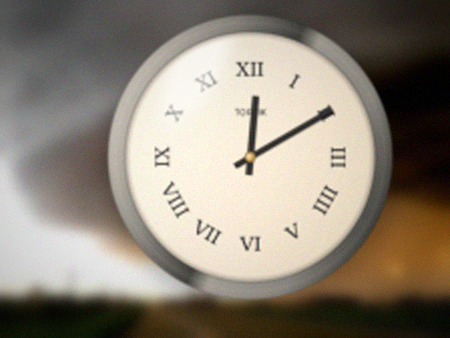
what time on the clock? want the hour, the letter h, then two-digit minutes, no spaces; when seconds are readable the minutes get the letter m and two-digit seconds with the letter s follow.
12h10
